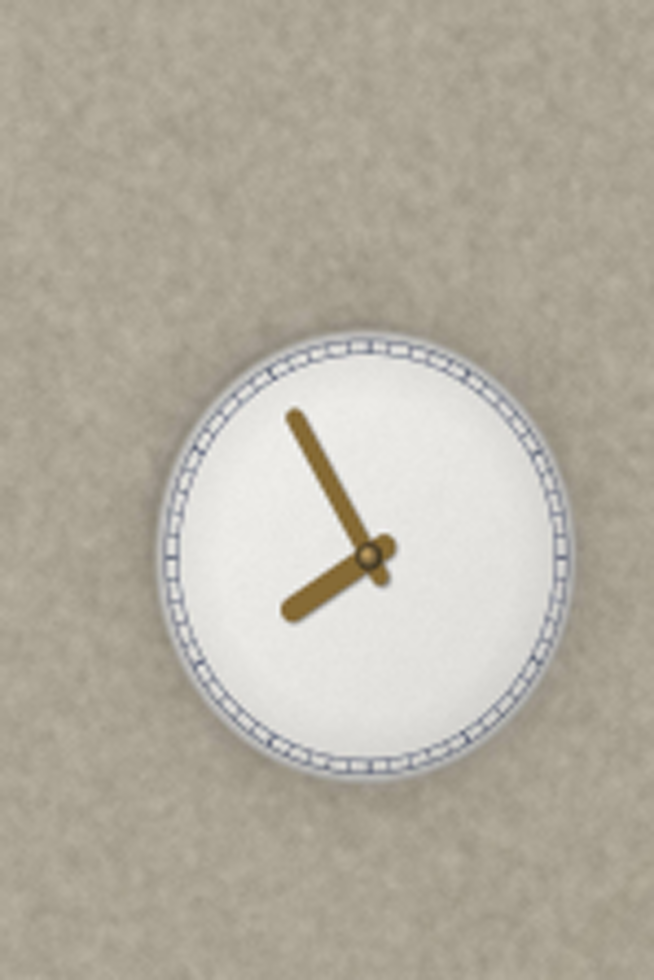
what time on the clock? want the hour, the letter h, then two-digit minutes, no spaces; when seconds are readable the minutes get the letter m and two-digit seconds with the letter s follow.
7h55
